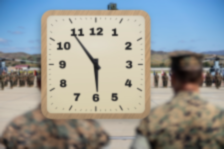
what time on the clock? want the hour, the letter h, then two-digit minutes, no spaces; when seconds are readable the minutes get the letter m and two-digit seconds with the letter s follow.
5h54
